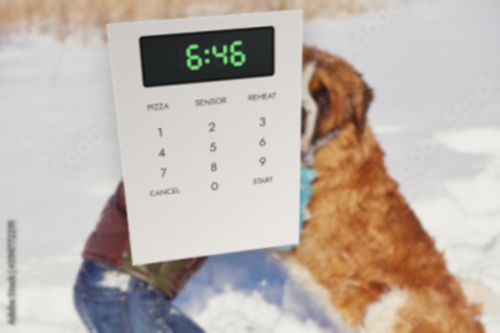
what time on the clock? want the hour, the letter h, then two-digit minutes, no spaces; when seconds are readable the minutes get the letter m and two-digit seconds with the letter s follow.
6h46
